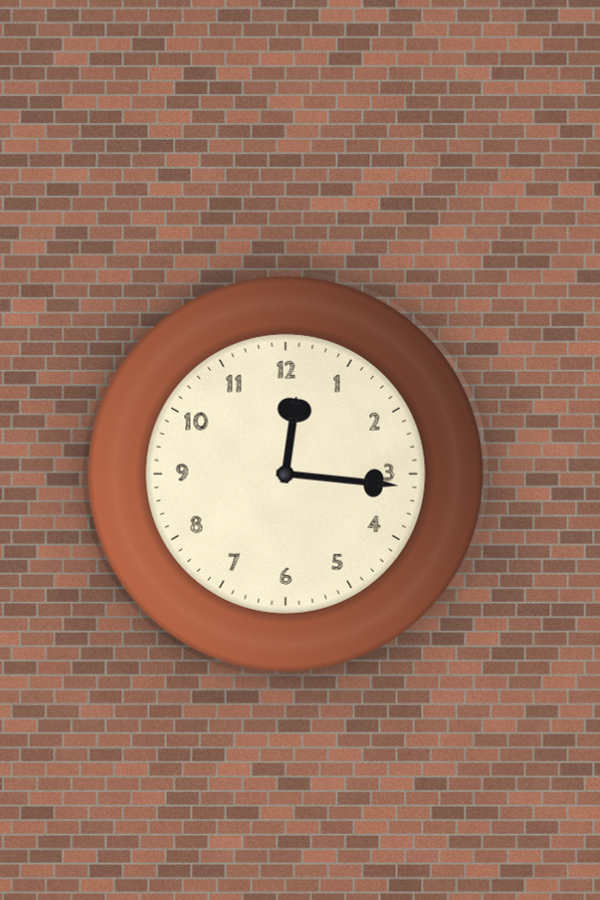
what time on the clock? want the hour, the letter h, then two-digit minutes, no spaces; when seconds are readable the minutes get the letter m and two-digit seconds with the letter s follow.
12h16
